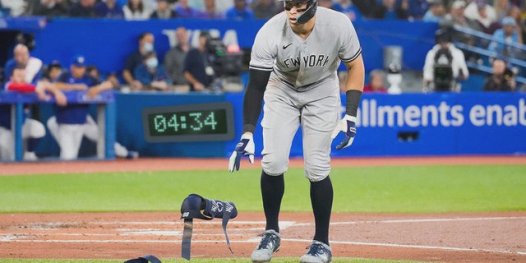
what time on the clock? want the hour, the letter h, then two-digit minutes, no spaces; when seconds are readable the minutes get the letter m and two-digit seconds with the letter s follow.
4h34
